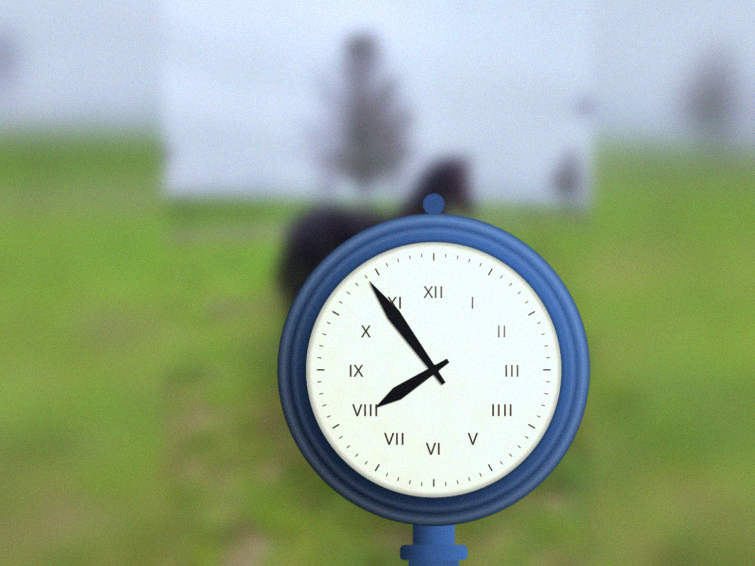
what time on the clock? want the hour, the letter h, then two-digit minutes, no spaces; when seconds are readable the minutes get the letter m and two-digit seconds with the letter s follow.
7h54
